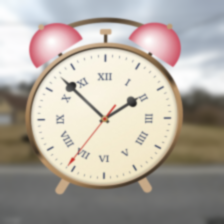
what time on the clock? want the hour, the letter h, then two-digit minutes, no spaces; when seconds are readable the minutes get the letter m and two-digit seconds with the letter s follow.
1h52m36s
